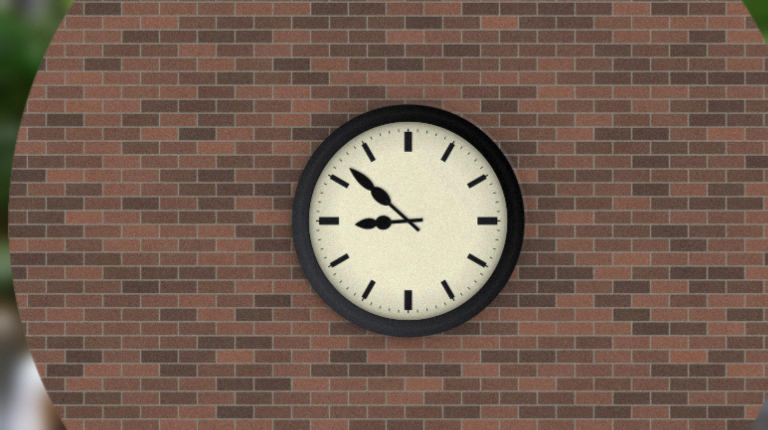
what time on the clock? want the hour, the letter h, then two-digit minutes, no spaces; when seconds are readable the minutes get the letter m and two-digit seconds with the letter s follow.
8h52
